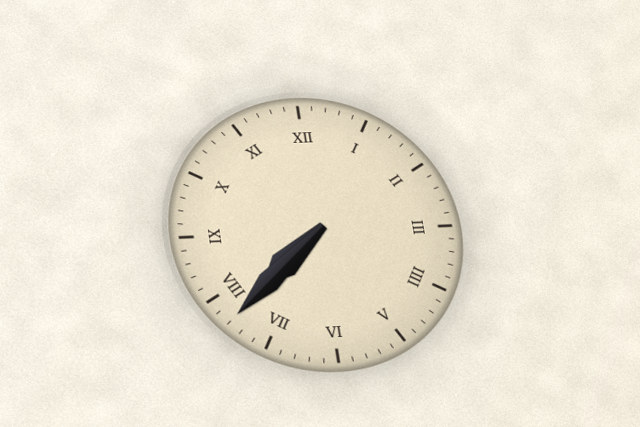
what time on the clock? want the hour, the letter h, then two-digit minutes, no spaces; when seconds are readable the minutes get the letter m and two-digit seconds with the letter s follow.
7h38
